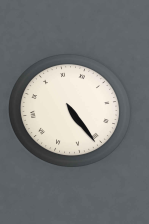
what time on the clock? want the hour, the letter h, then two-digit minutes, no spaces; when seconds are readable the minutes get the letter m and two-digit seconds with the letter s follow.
4h21
